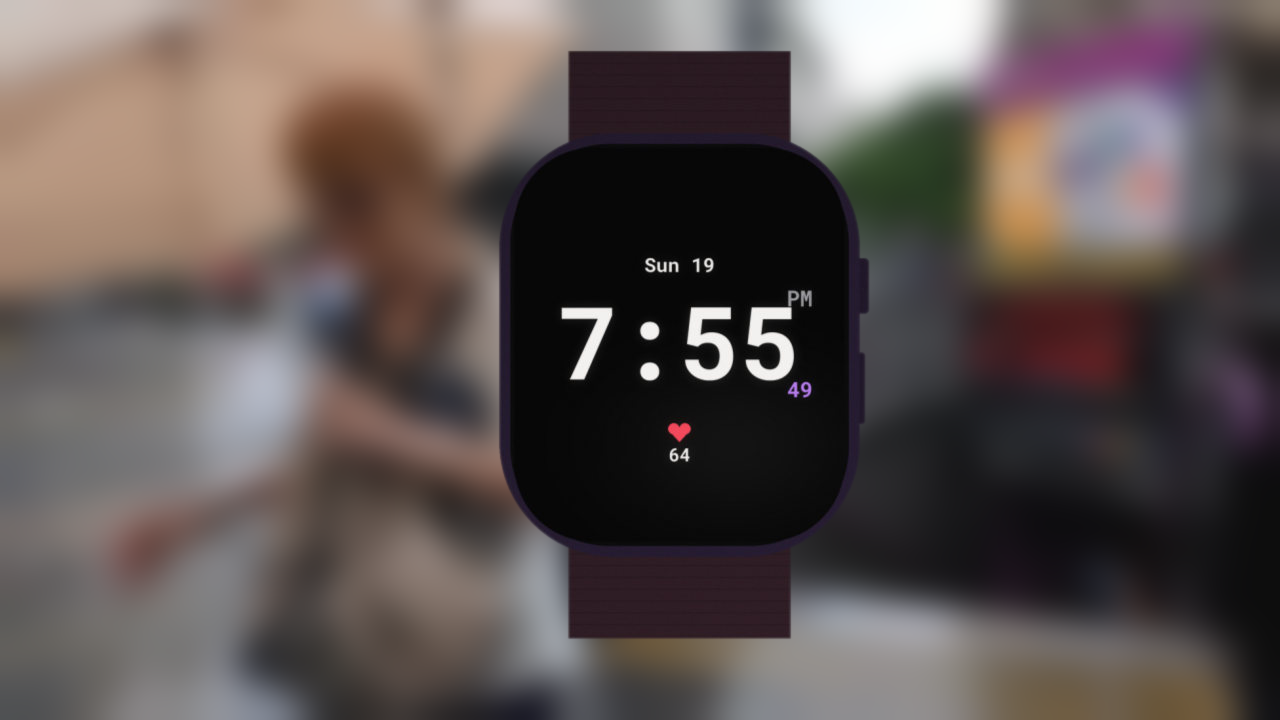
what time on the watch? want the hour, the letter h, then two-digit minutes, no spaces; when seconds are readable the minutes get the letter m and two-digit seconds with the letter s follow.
7h55m49s
